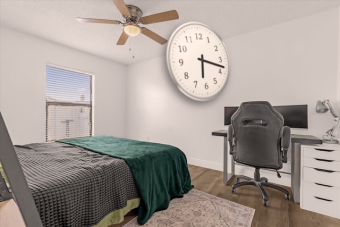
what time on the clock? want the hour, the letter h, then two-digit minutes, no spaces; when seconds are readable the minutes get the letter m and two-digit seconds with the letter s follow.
6h18
